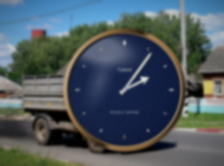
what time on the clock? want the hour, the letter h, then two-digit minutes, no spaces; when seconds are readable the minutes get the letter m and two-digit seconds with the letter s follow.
2h06
